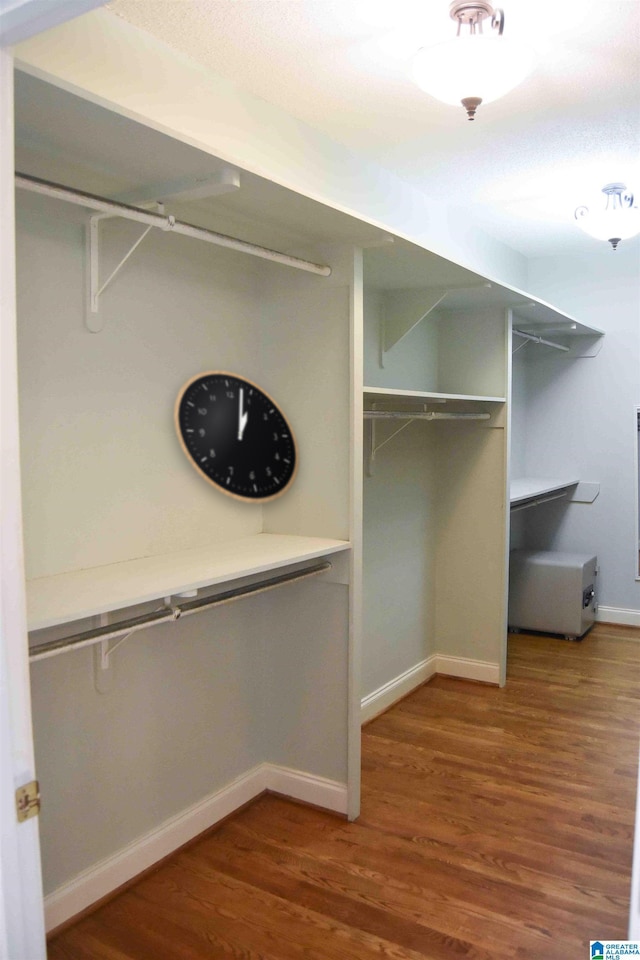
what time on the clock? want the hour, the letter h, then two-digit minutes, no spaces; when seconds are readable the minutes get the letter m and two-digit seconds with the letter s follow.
1h03
